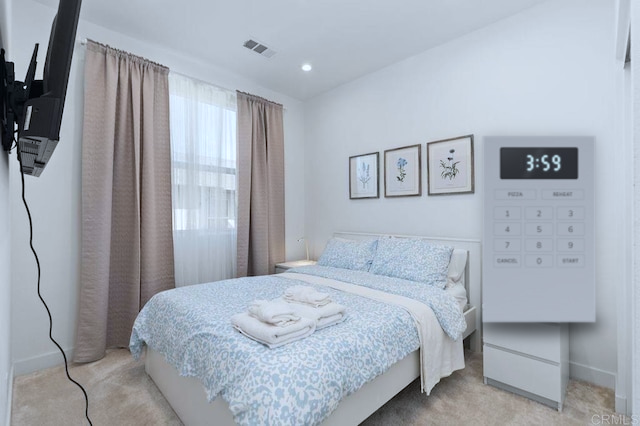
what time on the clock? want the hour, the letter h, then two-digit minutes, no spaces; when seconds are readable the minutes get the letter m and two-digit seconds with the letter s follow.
3h59
